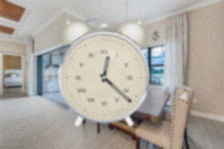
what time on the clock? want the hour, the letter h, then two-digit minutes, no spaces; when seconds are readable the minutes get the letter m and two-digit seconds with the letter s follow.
12h22
